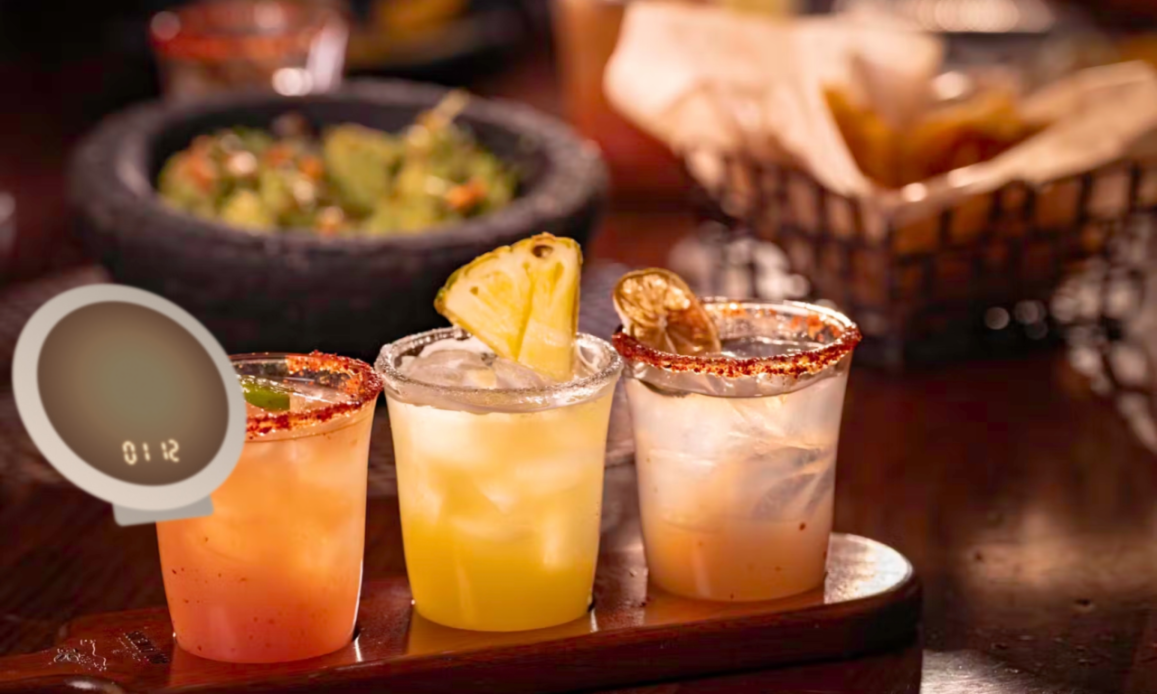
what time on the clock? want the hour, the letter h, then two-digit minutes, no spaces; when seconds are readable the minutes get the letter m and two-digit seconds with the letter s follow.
1h12
